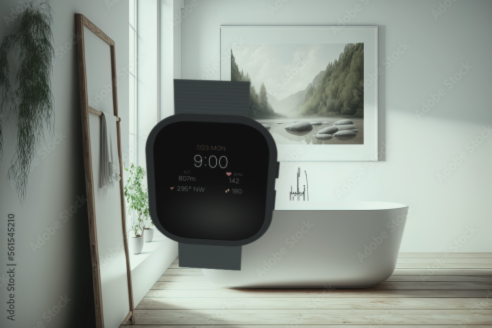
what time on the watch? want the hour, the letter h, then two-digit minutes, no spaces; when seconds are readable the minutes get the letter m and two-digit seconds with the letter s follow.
9h00
